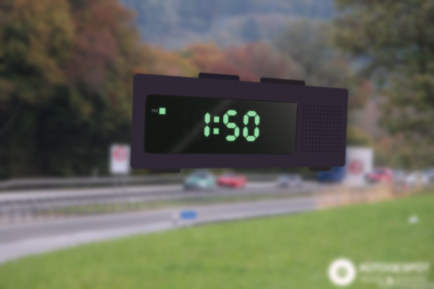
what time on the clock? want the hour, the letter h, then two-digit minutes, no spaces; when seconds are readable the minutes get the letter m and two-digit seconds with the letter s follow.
1h50
